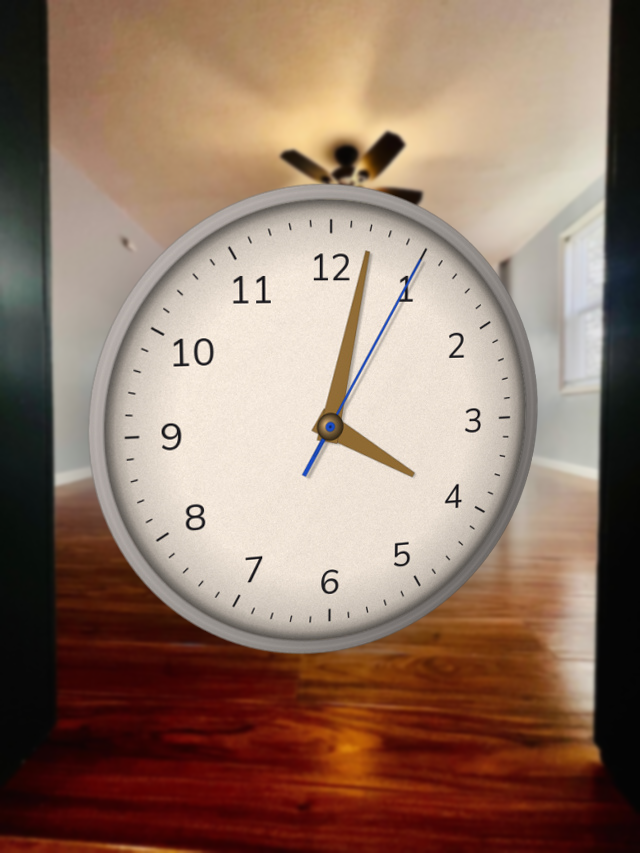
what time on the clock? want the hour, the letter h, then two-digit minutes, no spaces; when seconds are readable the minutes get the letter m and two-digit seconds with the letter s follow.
4h02m05s
